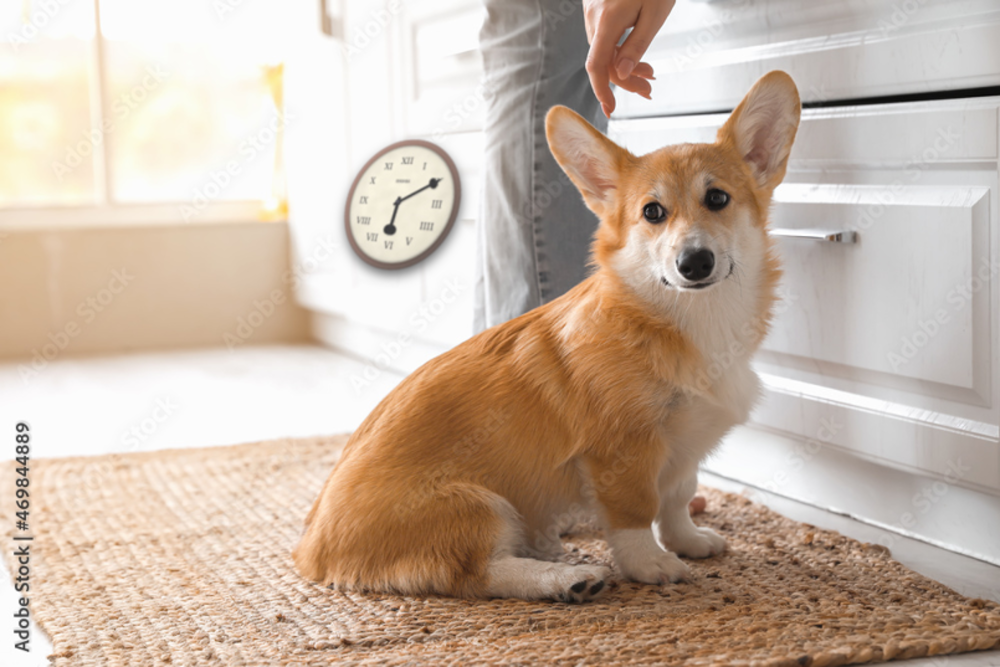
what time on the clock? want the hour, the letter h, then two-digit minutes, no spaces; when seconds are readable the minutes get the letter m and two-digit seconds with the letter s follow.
6h10
